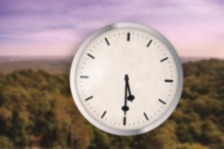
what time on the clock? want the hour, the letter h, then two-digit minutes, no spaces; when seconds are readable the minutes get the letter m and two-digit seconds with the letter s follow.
5h30
